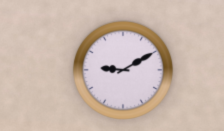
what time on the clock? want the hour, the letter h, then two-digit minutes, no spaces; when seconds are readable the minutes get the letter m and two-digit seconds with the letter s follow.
9h10
